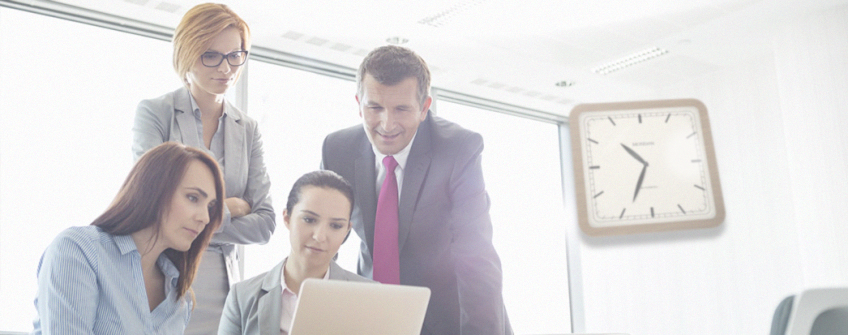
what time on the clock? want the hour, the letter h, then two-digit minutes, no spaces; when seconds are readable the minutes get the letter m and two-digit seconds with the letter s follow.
10h34
